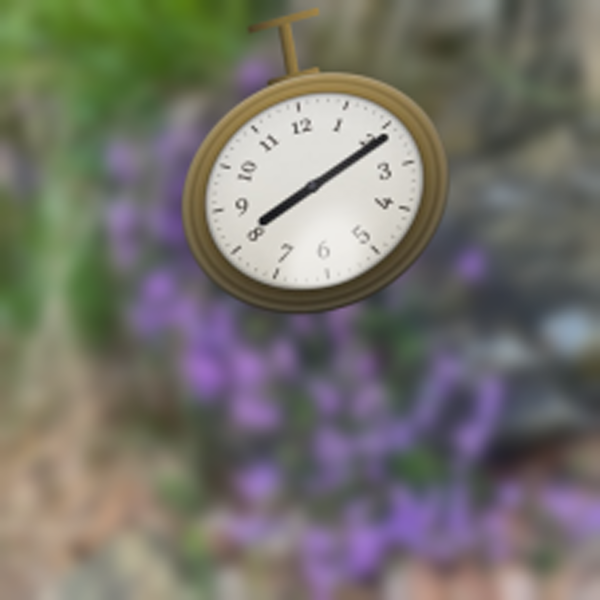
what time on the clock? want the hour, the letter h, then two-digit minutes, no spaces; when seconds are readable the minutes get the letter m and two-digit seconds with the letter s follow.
8h11
